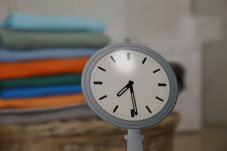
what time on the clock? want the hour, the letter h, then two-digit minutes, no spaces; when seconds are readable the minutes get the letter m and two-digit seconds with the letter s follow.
7h29
